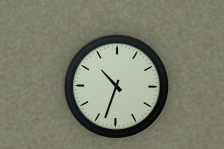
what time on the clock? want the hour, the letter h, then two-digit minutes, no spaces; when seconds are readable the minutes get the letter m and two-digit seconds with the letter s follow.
10h33
